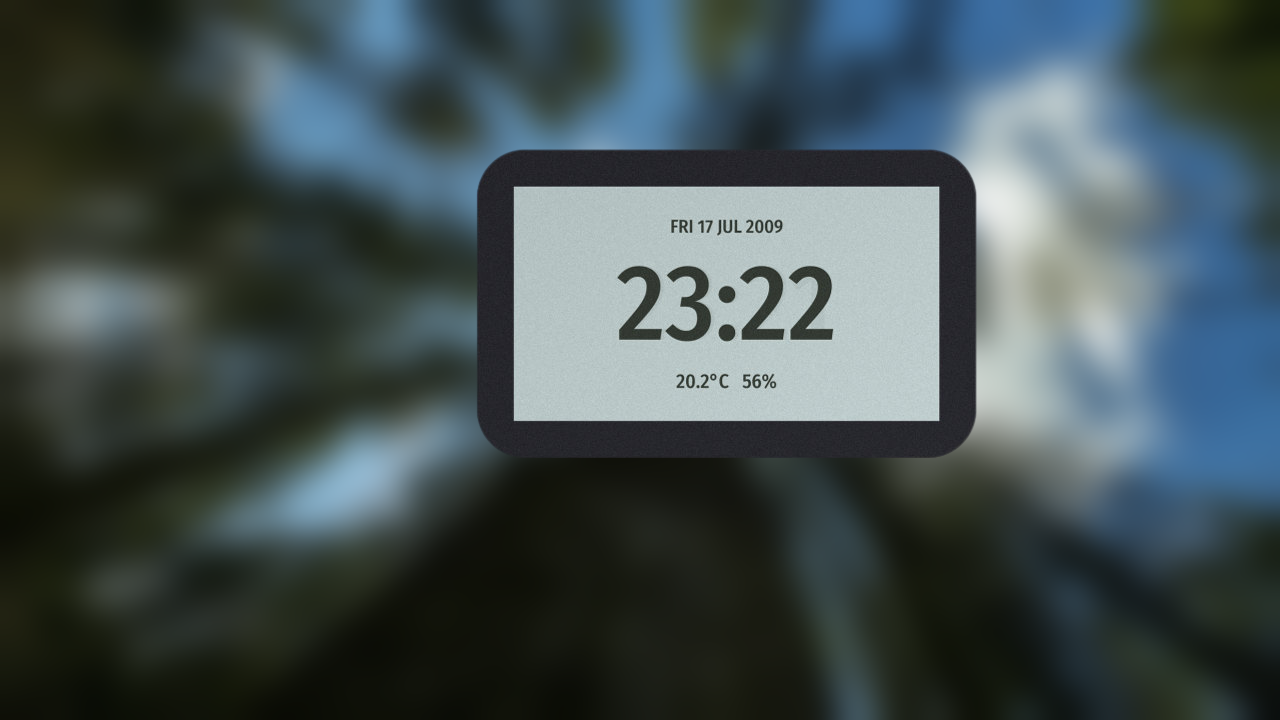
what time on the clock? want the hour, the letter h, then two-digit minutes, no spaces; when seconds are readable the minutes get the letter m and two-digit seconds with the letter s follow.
23h22
